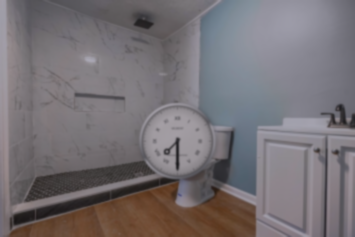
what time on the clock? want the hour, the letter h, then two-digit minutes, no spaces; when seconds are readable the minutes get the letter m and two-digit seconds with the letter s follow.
7h30
